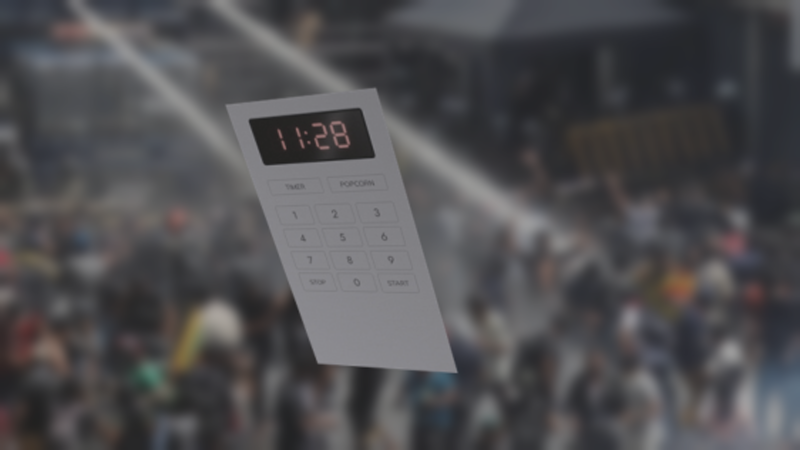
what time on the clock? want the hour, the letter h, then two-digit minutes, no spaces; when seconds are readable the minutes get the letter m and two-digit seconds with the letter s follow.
11h28
